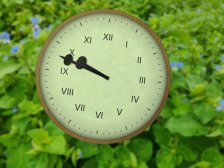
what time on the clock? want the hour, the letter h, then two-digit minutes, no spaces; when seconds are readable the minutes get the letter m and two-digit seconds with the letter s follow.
9h48
